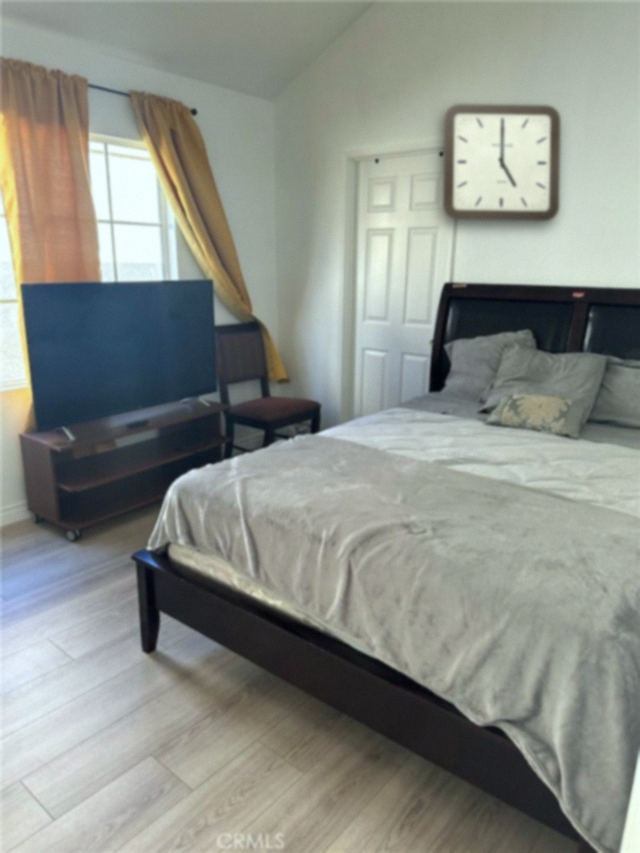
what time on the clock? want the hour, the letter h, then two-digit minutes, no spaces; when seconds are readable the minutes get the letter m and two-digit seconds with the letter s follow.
5h00
